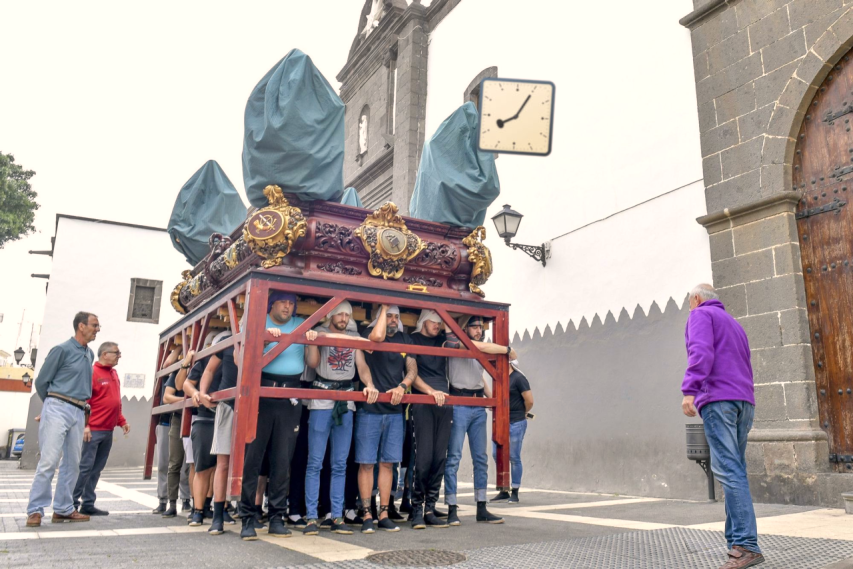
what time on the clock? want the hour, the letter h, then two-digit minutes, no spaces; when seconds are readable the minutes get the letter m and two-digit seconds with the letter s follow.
8h05
